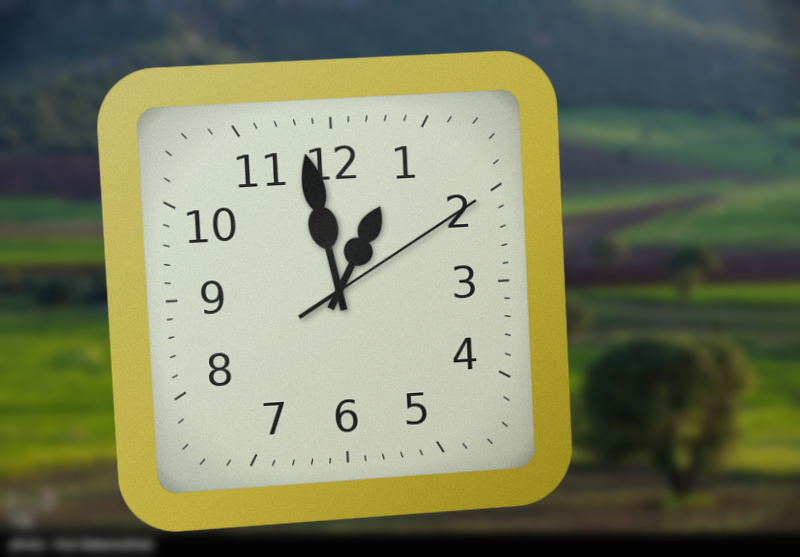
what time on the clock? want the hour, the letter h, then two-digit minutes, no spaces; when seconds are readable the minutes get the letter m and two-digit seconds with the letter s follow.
12h58m10s
